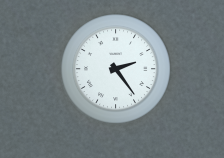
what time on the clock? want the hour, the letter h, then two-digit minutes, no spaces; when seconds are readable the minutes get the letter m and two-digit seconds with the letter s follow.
2h24
